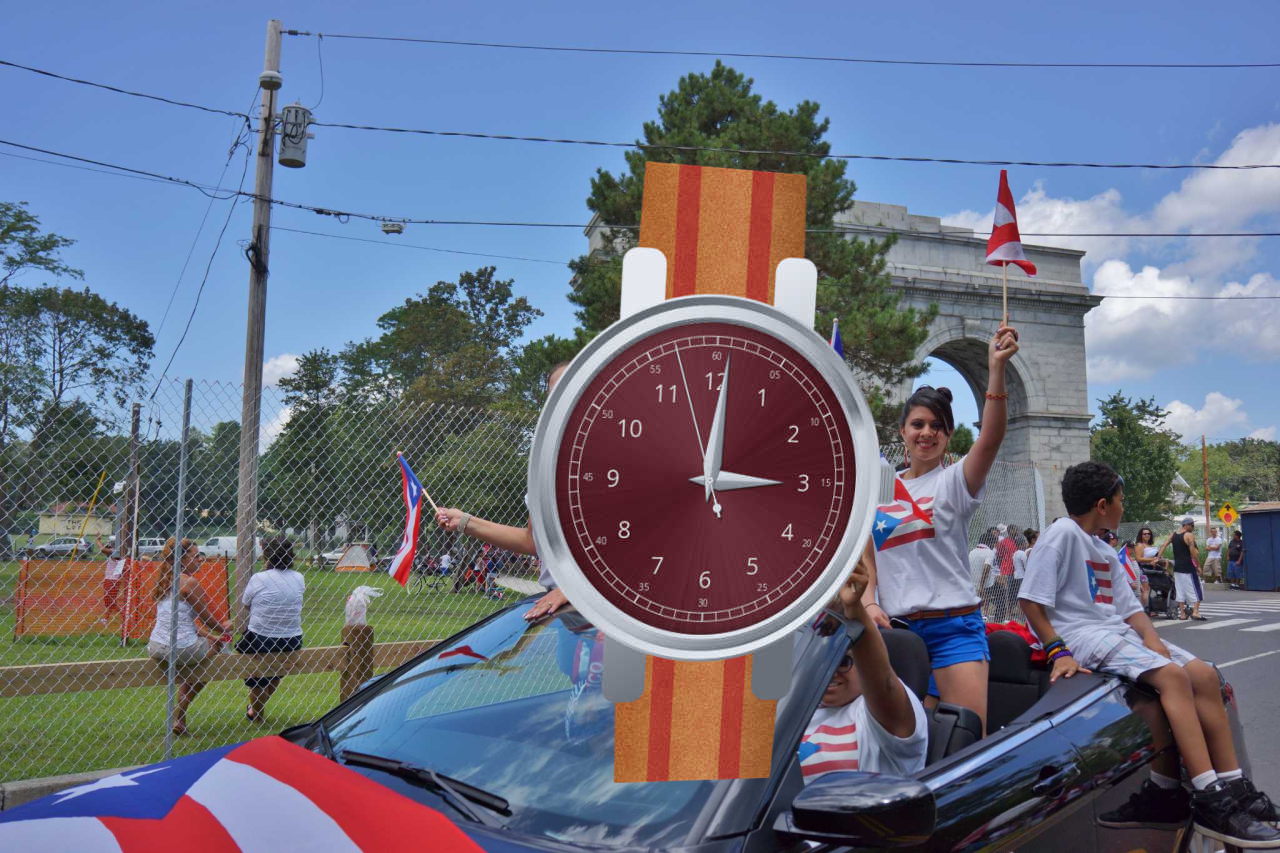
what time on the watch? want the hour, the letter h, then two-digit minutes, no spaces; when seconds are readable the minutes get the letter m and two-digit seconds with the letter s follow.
3h00m57s
